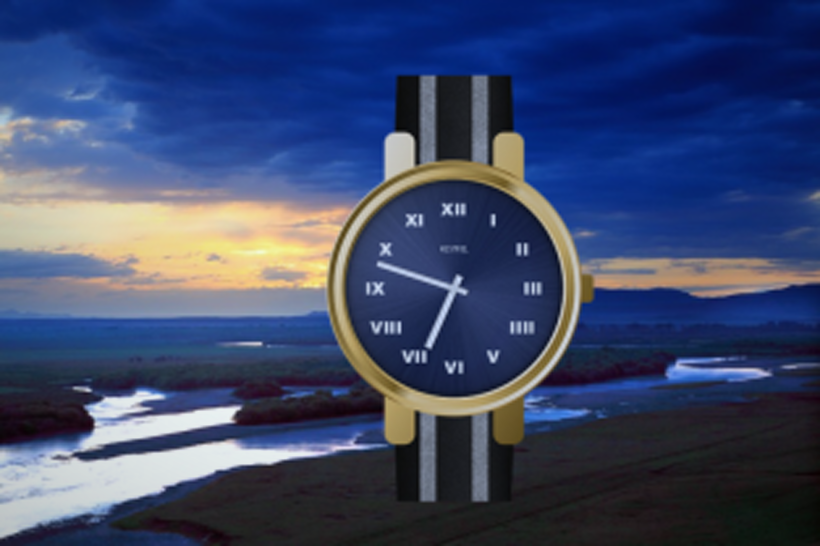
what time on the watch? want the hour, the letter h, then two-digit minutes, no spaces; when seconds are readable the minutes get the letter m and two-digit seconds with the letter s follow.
6h48
